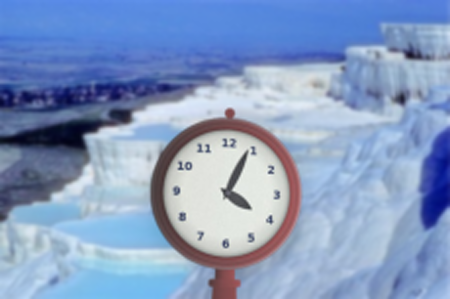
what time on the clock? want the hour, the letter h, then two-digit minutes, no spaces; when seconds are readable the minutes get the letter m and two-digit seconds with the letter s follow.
4h04
